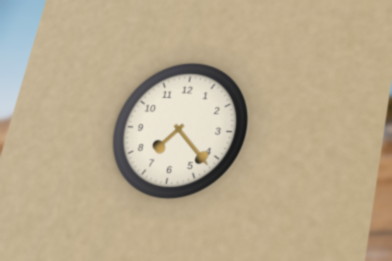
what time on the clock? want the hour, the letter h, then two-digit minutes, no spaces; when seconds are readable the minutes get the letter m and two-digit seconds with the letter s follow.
7h22
